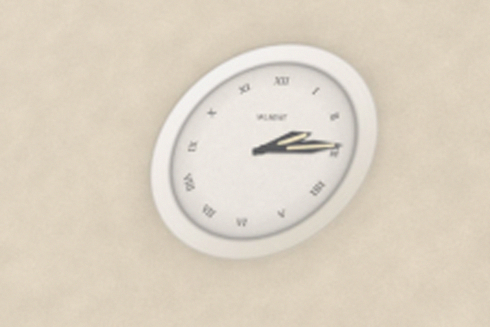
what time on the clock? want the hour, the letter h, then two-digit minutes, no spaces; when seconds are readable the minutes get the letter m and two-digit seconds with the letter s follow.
2h14
